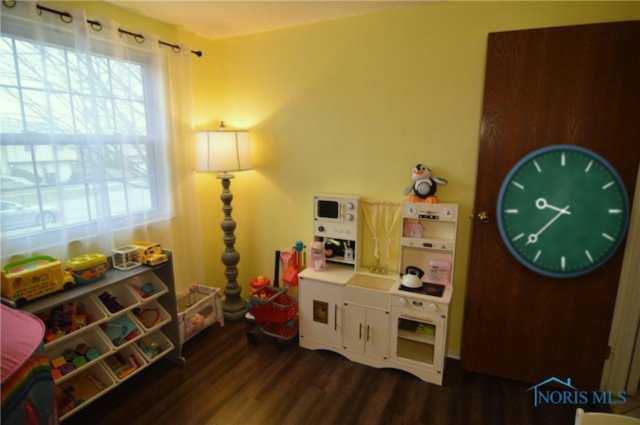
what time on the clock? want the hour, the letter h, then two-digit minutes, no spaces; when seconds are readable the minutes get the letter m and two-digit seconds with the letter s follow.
9h38
